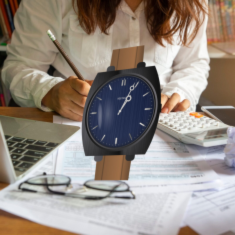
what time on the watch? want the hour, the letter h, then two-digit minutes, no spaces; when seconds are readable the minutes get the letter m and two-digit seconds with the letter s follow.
1h04
